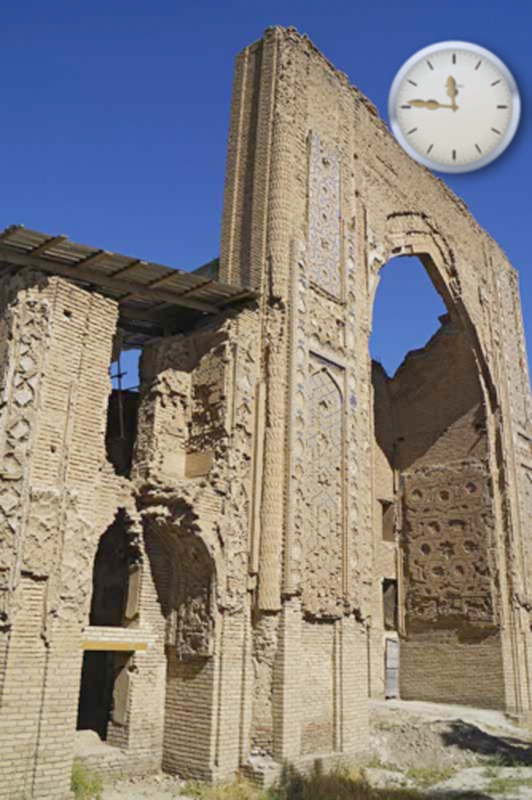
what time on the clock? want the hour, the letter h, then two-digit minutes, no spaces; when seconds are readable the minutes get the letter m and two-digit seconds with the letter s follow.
11h46
